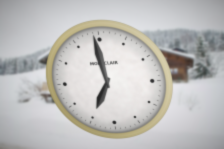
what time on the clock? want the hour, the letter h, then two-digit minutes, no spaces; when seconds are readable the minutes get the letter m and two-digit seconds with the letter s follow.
6h59
